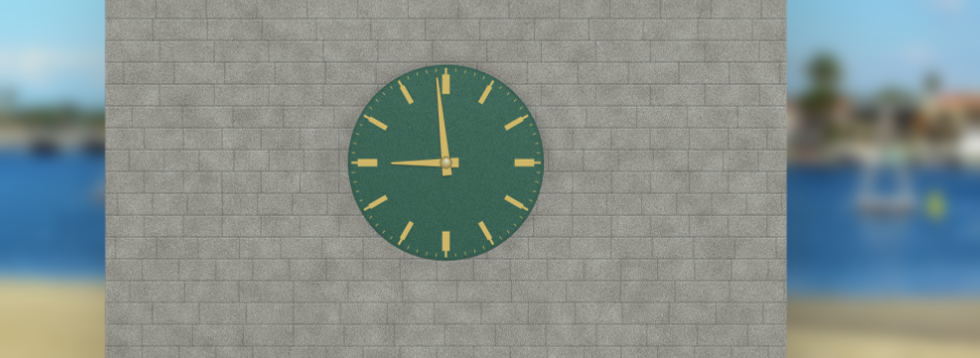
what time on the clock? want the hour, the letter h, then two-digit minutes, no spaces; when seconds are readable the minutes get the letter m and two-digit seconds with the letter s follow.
8h59
